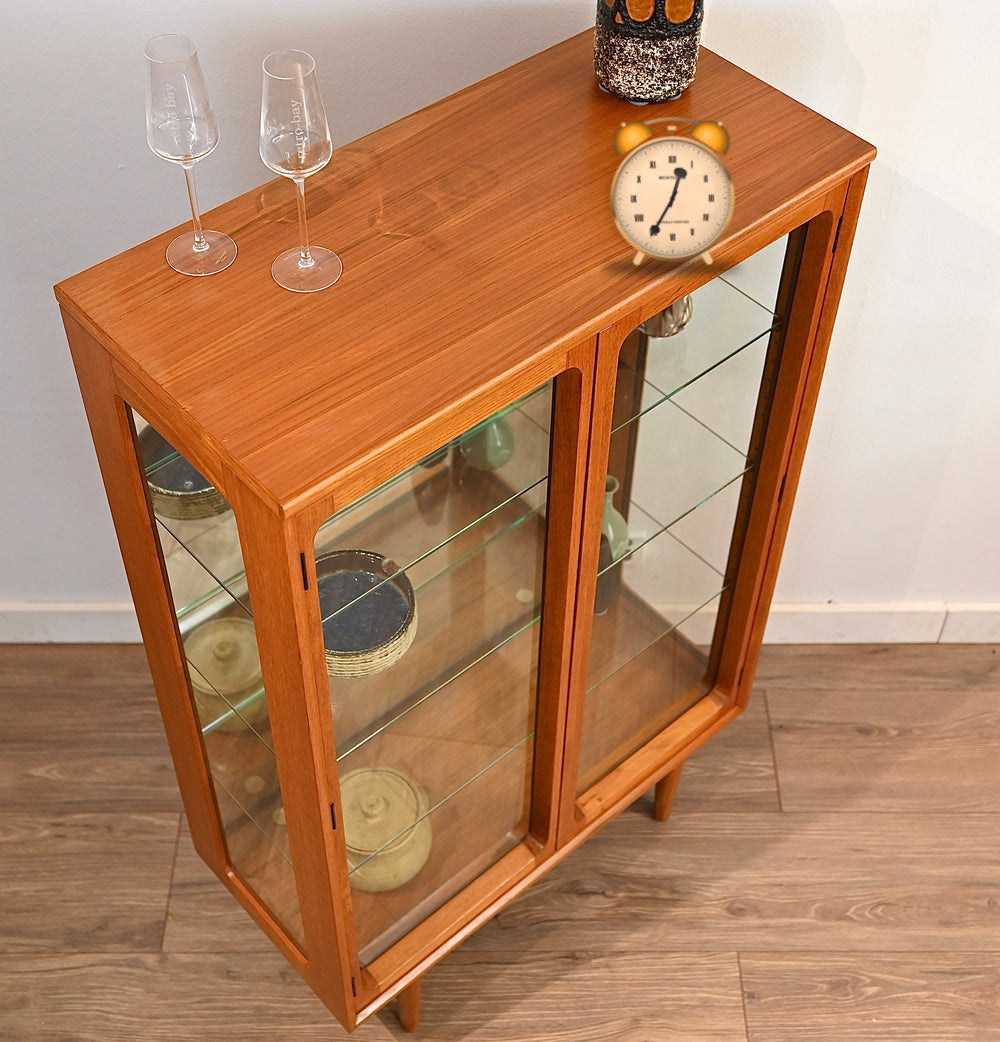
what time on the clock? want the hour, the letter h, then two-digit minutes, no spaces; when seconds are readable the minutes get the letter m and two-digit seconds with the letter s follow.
12h35
